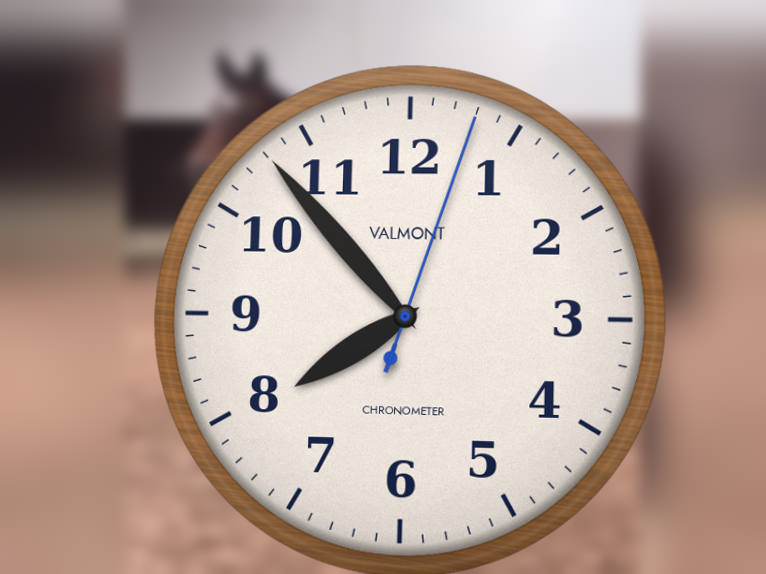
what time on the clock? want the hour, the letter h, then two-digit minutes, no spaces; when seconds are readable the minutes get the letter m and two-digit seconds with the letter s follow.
7h53m03s
